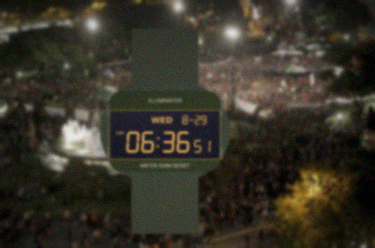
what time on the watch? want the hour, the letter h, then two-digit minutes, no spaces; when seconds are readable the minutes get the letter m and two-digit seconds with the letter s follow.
6h36m51s
